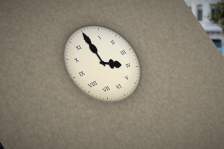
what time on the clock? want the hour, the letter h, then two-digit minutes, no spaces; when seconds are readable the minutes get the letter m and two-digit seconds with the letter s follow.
4h00
